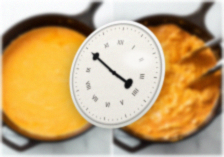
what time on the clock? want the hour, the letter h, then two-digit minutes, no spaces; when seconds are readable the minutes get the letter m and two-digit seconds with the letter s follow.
3h50
